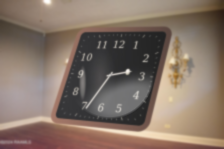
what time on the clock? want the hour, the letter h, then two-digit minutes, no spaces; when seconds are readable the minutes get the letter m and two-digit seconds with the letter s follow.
2h34
